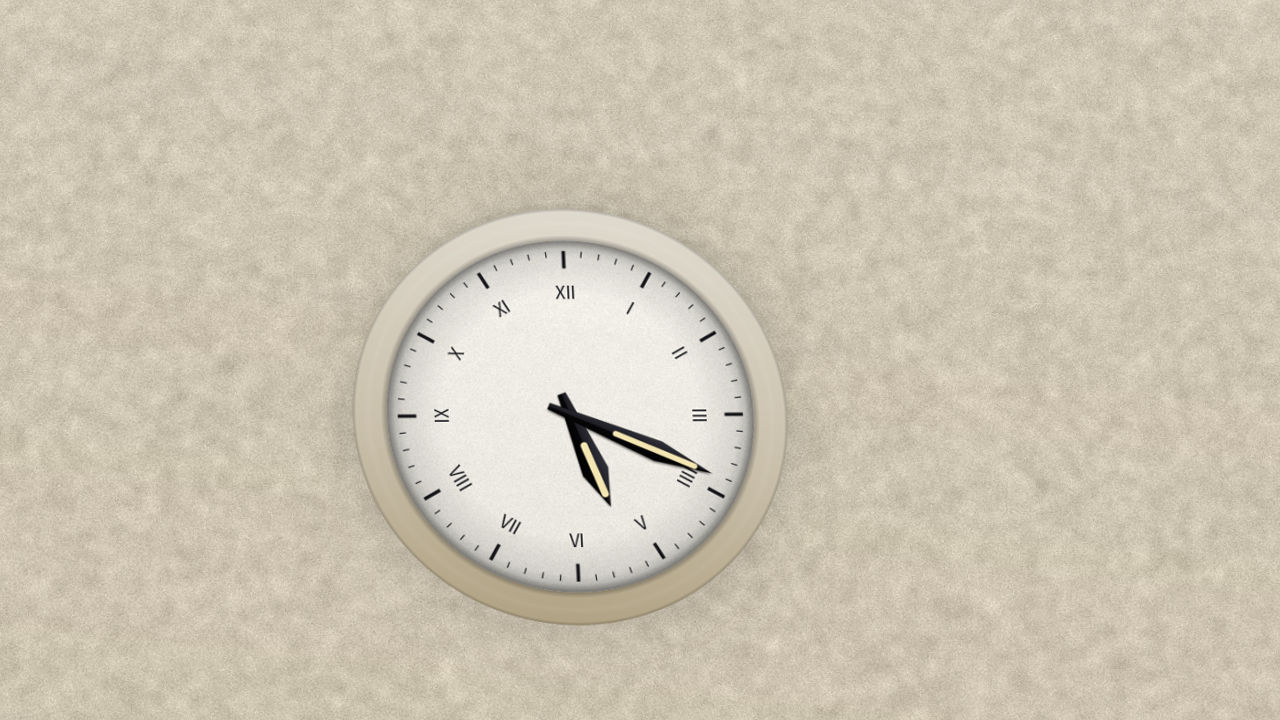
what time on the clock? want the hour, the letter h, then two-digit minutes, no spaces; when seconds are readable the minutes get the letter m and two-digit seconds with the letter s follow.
5h19
